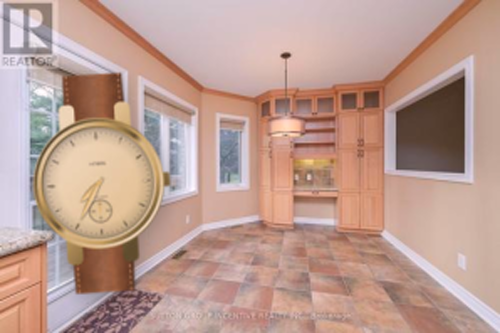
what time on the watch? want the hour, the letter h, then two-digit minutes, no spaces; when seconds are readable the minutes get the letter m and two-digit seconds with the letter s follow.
7h35
